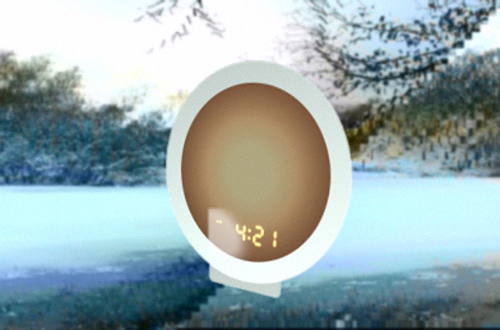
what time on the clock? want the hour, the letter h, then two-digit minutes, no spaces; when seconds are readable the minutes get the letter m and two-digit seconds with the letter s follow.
4h21
